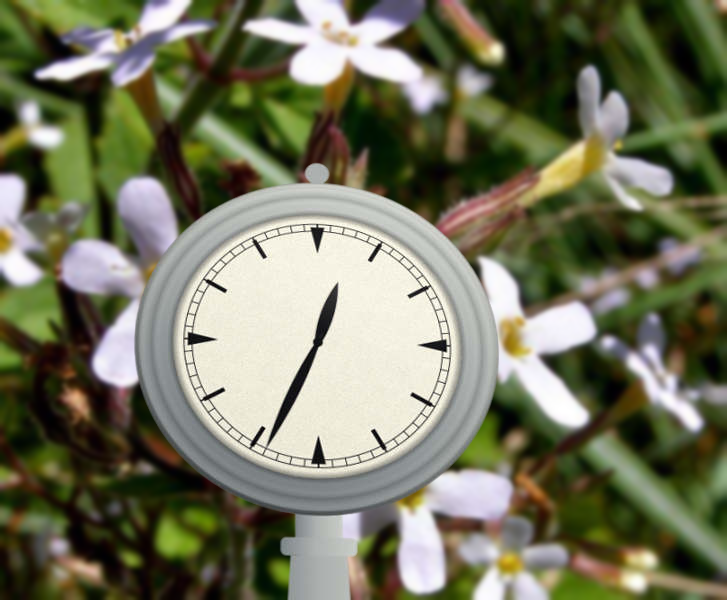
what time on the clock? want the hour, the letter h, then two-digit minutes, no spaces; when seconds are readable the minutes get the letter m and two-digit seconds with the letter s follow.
12h34
